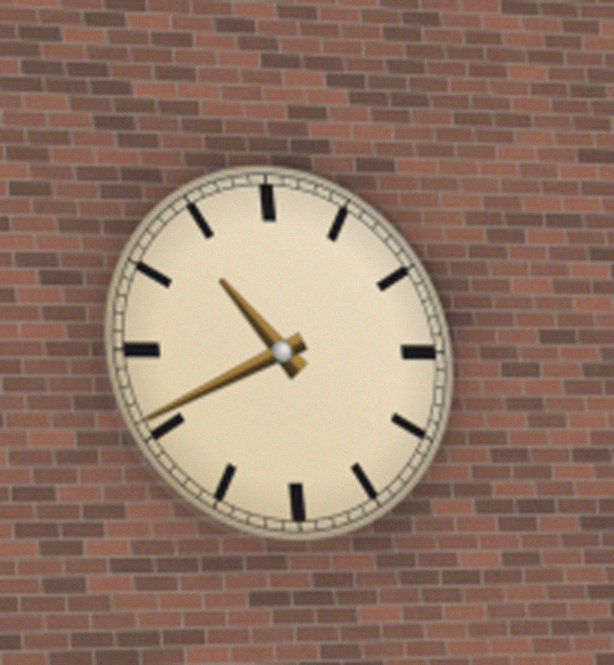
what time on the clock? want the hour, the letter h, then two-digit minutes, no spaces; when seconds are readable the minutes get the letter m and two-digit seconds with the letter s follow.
10h41
